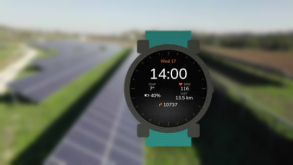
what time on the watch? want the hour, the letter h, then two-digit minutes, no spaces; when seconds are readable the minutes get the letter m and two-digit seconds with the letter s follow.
14h00
